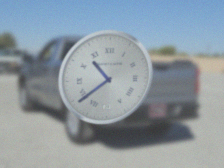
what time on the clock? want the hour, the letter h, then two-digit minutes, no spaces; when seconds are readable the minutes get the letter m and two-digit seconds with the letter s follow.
10h39
